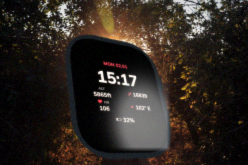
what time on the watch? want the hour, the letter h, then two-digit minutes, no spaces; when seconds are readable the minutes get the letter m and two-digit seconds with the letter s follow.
15h17
